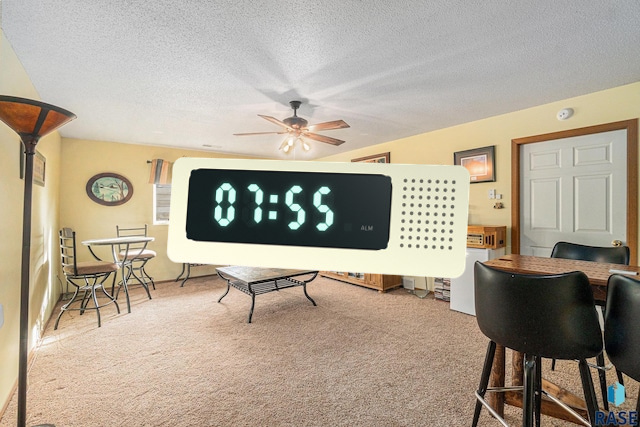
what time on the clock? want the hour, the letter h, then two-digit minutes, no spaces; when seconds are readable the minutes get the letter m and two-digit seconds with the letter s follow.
7h55
